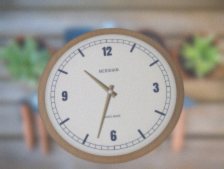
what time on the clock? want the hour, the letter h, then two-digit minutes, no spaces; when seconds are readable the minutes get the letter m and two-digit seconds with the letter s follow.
10h33
